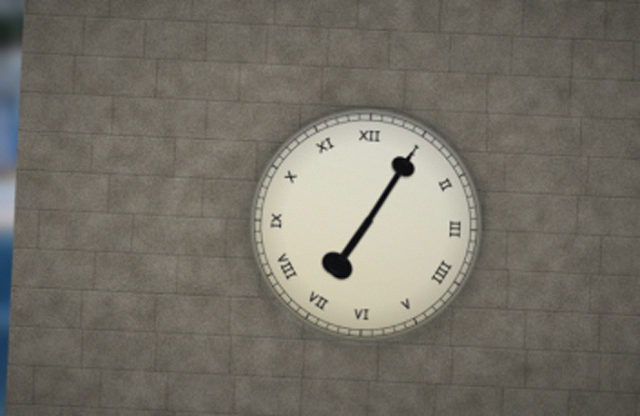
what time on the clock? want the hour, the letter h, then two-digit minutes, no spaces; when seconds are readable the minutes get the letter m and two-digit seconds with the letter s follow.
7h05
